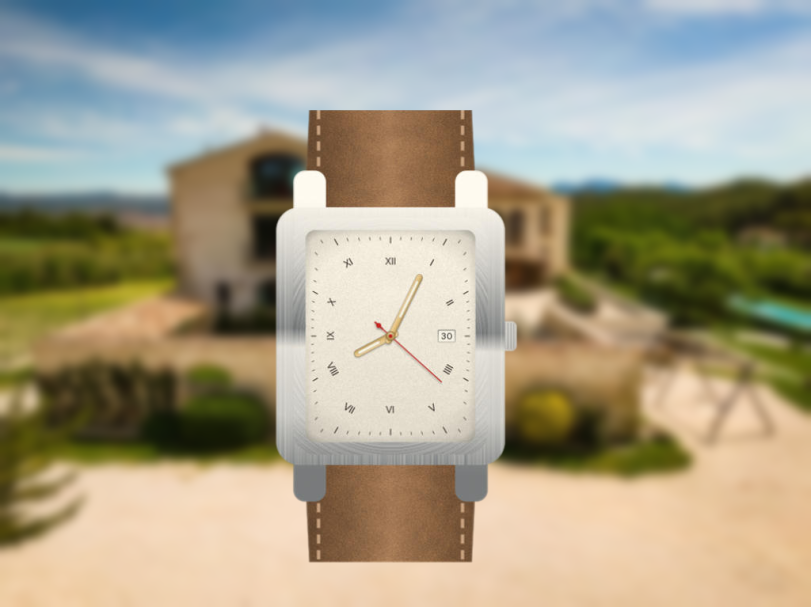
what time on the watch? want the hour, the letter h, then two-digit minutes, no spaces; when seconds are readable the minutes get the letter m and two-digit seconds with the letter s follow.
8h04m22s
